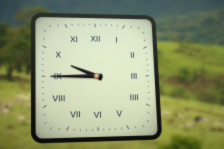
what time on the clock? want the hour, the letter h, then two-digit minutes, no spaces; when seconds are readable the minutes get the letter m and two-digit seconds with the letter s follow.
9h45
